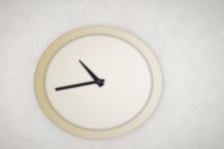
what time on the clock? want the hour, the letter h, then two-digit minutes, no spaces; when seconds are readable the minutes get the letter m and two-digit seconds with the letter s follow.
10h43
